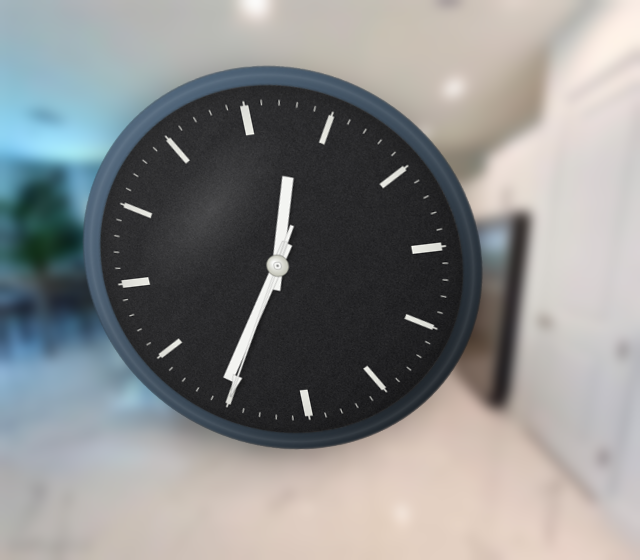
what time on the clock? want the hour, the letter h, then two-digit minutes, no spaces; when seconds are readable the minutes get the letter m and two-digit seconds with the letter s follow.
12h35m35s
